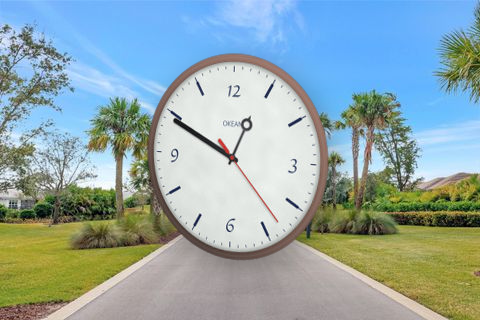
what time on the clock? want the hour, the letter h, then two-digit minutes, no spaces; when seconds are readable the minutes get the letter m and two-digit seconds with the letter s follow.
12h49m23s
